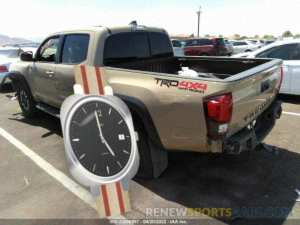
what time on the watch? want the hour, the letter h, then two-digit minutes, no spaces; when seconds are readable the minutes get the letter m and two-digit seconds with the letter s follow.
4h59
